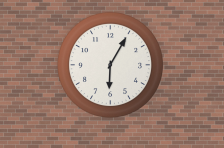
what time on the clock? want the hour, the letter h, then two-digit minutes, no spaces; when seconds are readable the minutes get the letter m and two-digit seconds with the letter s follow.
6h05
